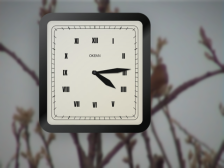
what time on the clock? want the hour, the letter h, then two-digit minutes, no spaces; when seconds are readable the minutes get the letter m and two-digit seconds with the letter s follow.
4h14
